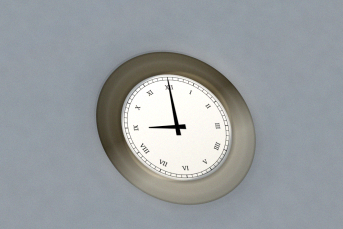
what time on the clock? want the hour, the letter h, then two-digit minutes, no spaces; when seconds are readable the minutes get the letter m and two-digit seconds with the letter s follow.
9h00
